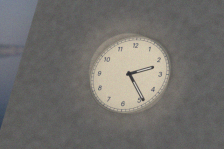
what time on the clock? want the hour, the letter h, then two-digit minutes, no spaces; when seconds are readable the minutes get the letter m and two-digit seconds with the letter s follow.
2h24
